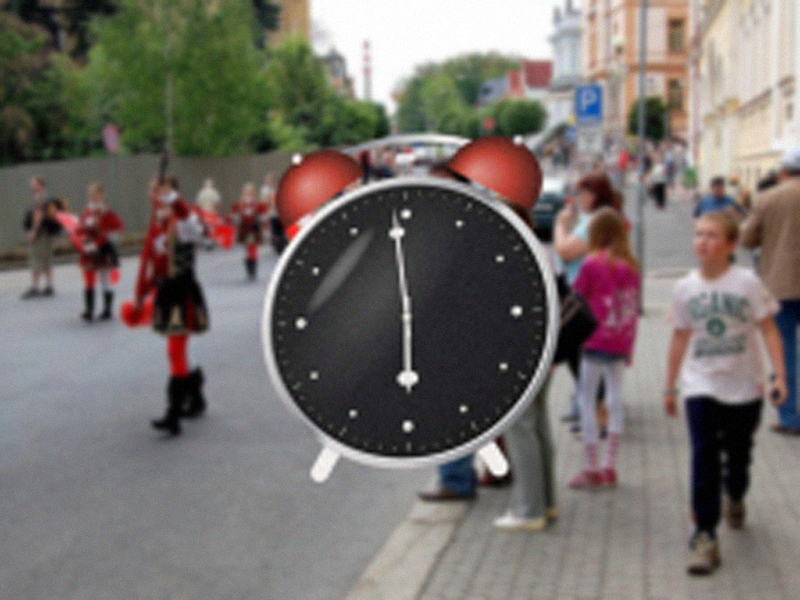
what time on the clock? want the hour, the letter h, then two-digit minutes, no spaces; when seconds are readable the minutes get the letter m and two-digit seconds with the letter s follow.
5h59
